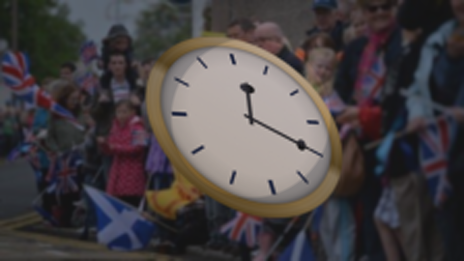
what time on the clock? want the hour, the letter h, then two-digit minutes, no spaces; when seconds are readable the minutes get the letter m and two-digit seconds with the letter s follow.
12h20
